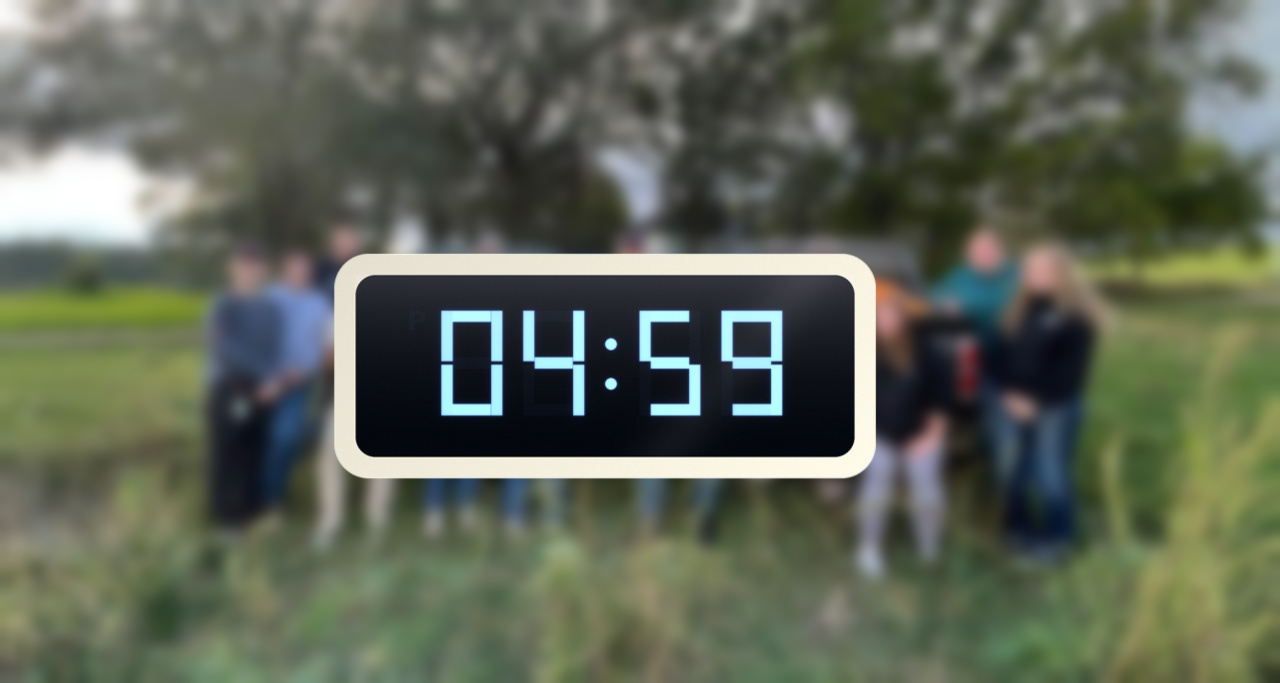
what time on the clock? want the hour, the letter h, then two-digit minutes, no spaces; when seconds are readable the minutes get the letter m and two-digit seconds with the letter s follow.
4h59
